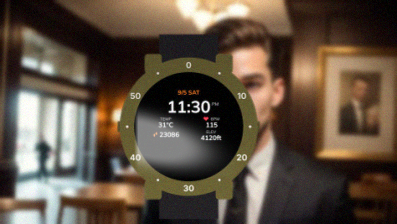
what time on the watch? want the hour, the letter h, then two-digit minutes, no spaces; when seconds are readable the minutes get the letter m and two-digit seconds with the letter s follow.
11h30
